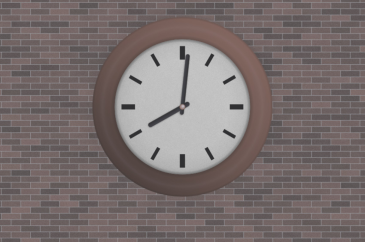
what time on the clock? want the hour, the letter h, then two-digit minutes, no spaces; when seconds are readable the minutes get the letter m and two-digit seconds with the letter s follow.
8h01
